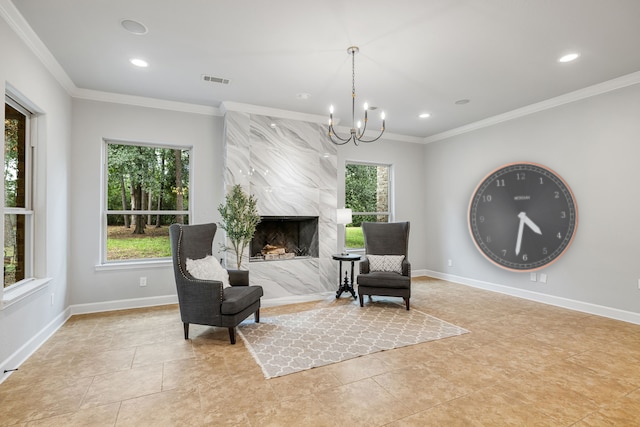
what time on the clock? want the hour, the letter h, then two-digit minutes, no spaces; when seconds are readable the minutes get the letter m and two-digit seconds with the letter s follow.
4h32
